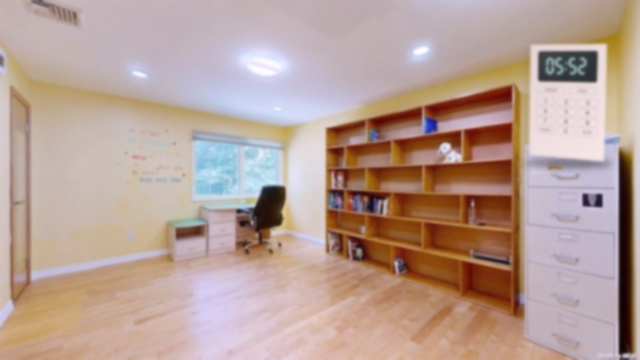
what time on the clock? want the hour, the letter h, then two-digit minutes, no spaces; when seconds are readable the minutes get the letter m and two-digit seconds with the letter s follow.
5h52
